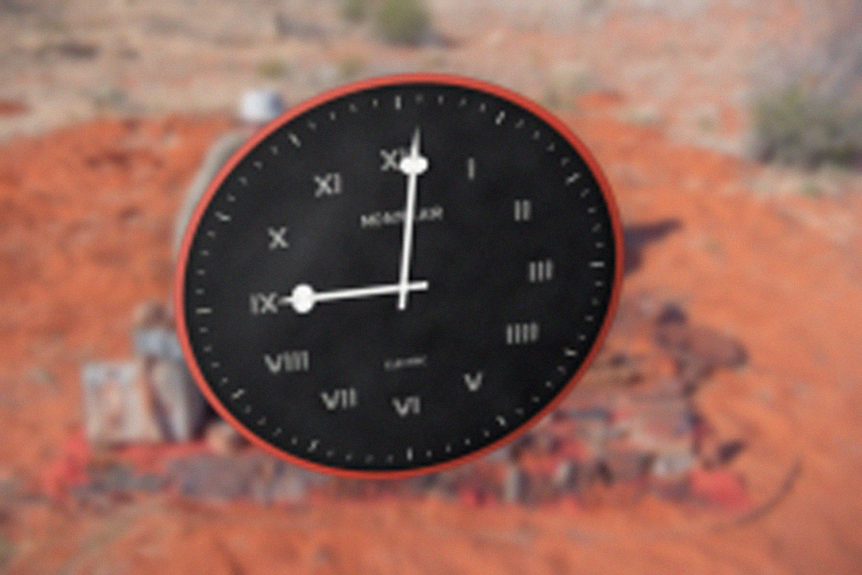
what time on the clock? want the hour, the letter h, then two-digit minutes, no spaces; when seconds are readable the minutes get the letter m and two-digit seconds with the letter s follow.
9h01
